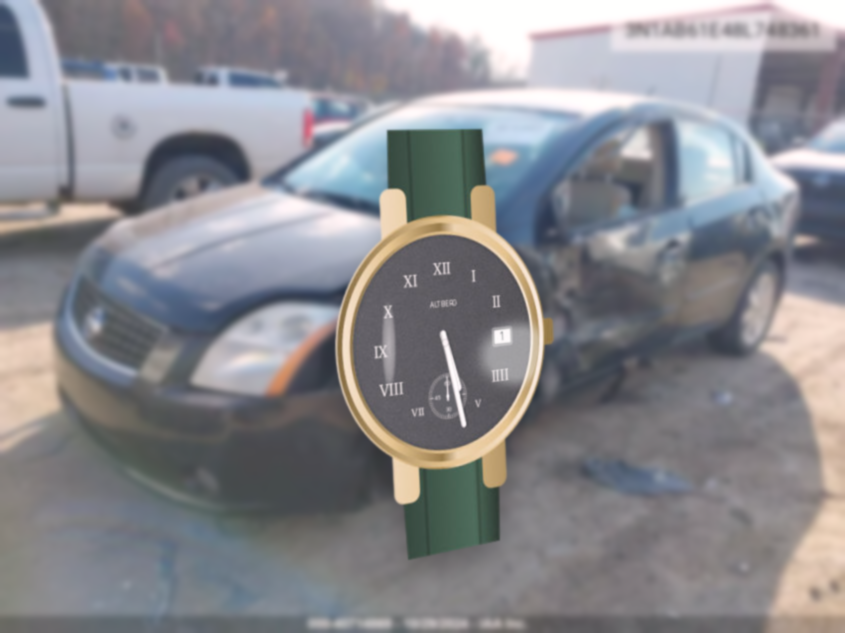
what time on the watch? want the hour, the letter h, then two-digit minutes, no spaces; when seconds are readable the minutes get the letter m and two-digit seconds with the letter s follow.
5h28
